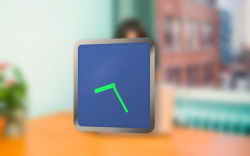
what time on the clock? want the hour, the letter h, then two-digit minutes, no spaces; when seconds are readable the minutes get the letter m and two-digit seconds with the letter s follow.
8h25
